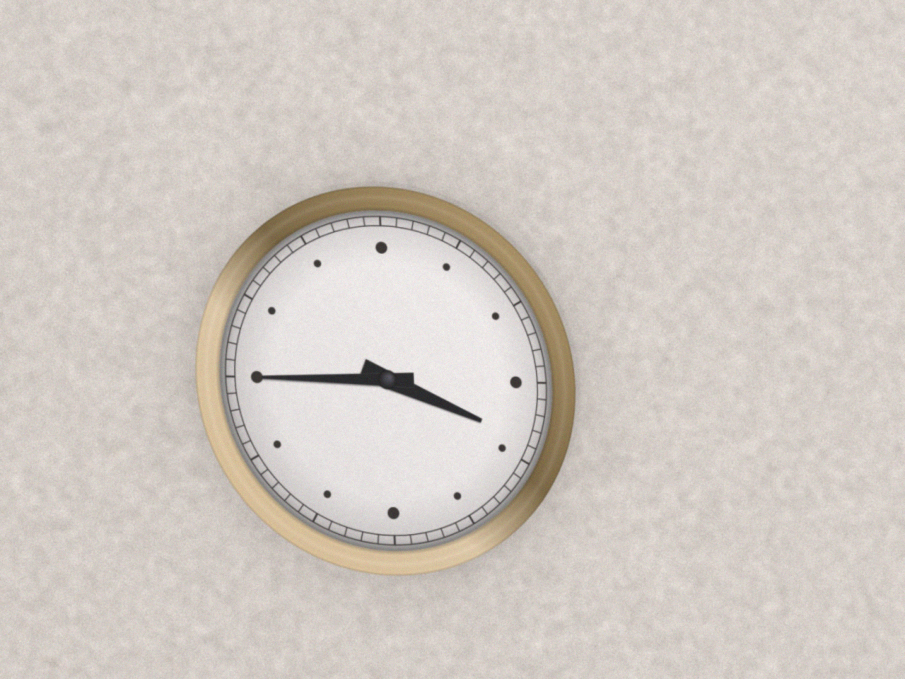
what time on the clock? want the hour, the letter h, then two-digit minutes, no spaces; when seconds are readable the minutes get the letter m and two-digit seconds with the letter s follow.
3h45
